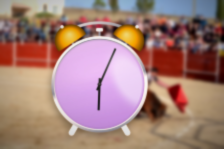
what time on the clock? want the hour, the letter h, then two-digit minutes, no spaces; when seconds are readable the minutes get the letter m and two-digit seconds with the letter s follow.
6h04
